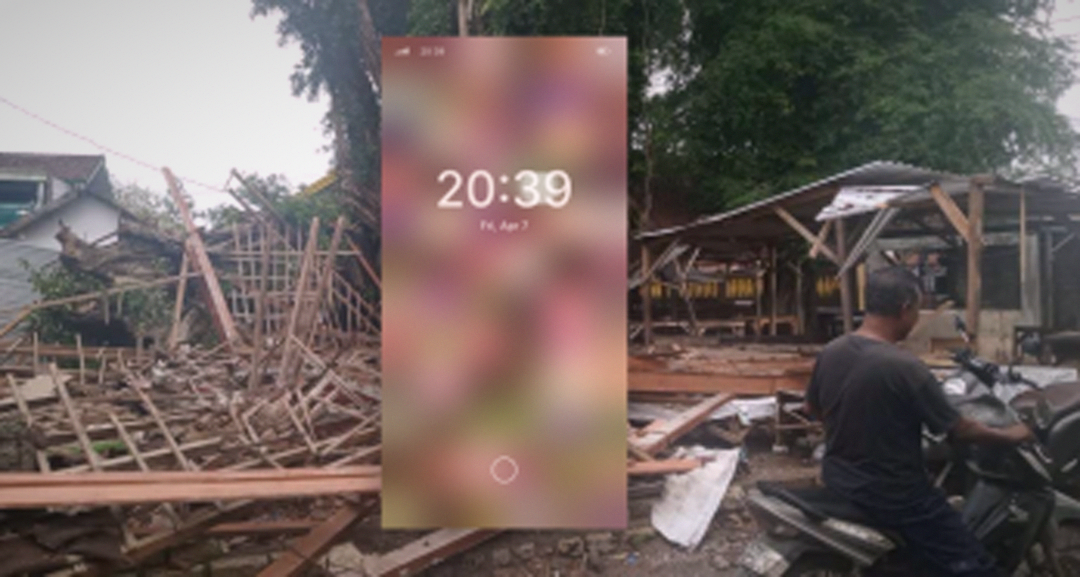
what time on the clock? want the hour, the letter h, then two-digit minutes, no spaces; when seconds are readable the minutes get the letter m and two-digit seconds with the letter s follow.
20h39
